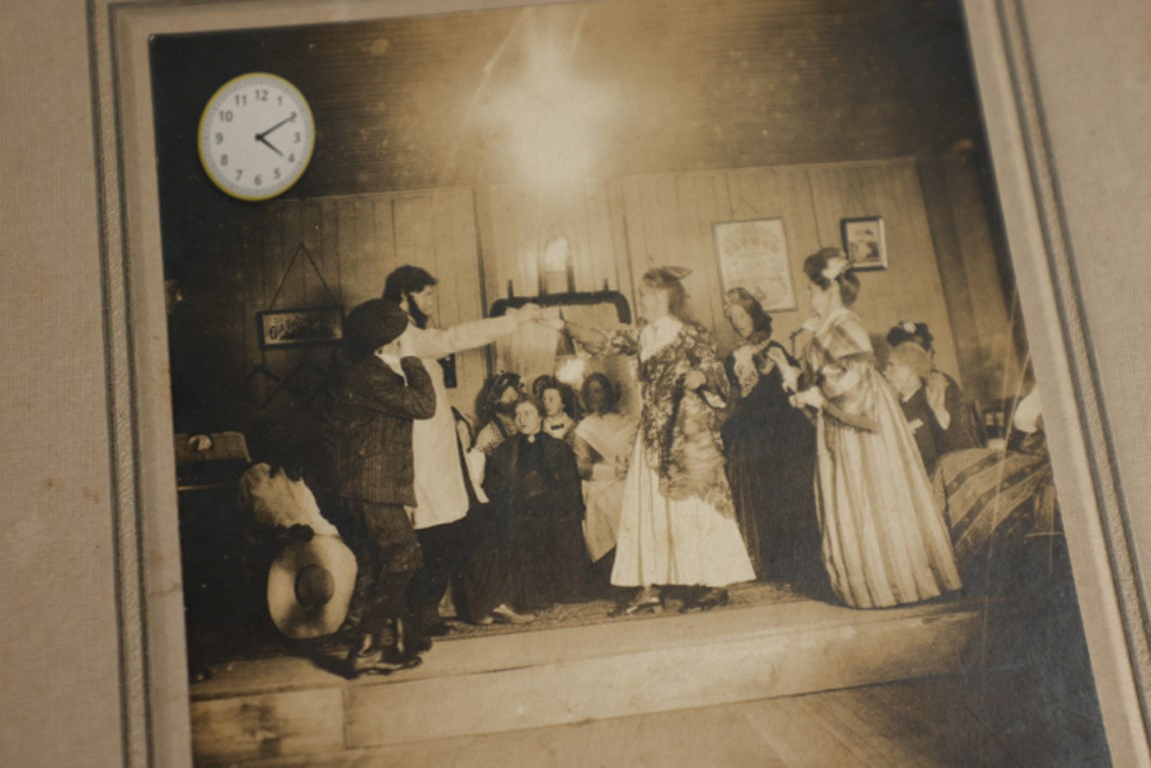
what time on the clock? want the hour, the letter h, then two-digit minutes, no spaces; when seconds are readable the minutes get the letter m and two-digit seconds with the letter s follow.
4h10
